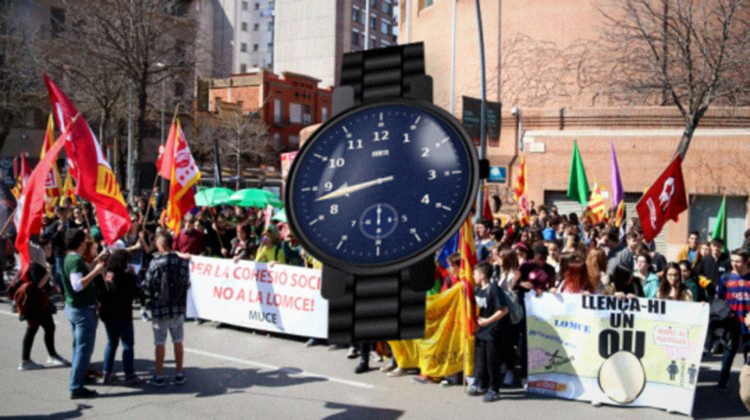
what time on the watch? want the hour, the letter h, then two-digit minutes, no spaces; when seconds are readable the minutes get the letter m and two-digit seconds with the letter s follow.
8h43
